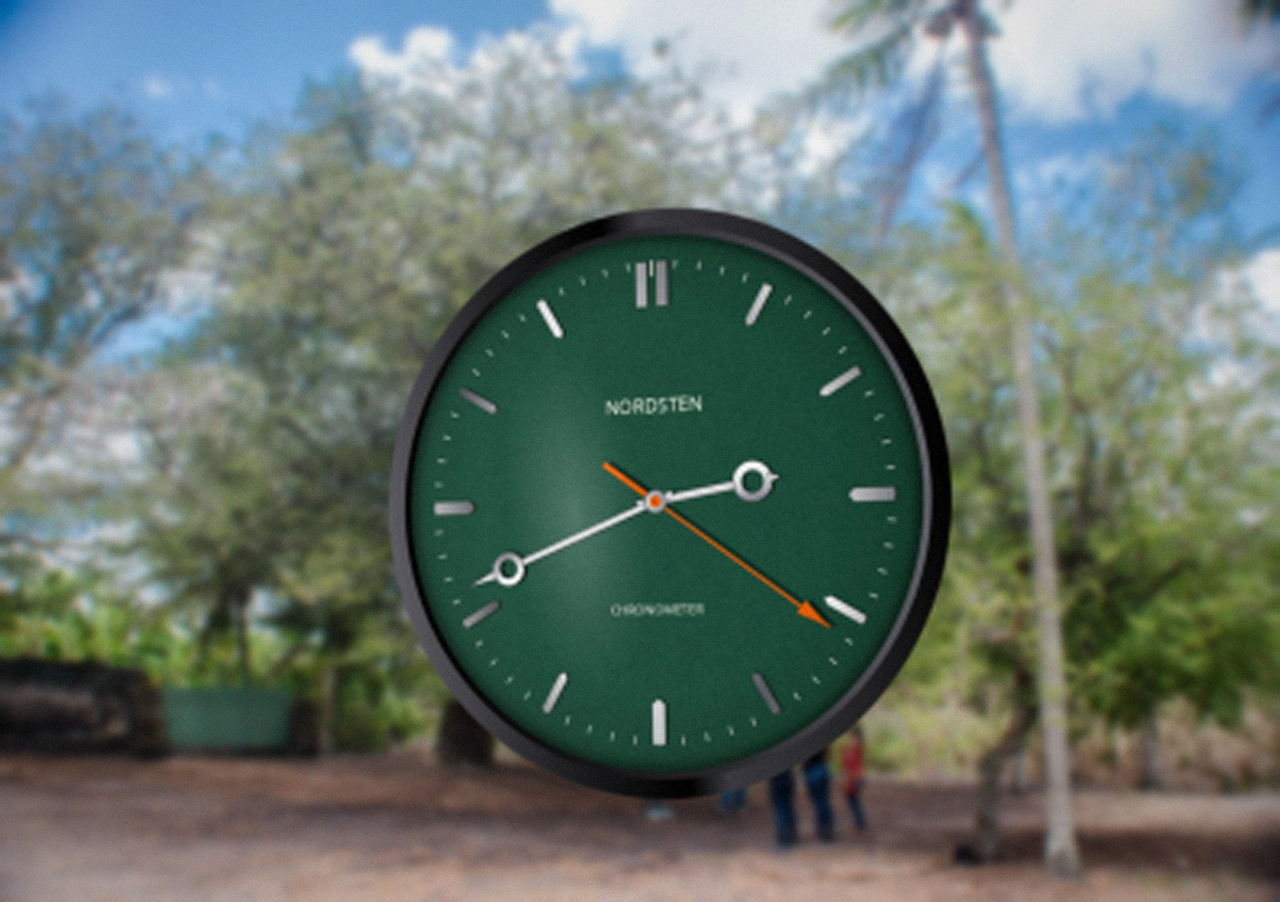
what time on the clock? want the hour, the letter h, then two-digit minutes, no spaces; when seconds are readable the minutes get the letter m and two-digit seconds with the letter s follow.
2h41m21s
